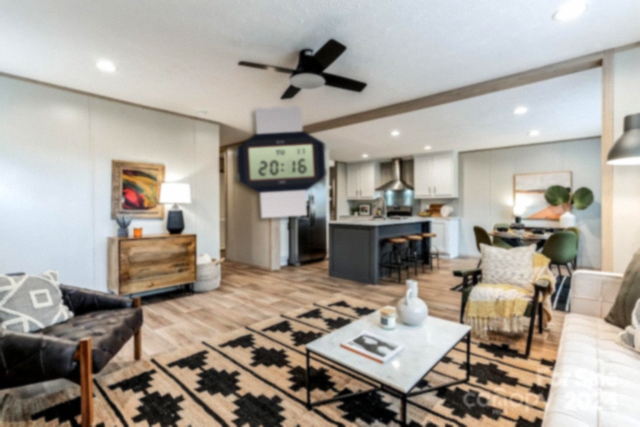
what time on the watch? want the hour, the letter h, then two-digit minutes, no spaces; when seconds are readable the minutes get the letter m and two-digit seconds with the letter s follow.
20h16
